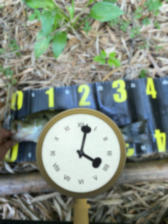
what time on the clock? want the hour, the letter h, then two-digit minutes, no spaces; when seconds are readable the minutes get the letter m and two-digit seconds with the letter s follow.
4h02
